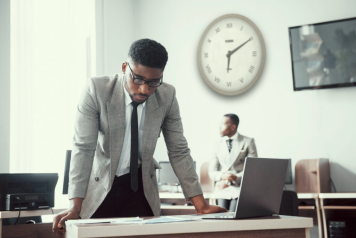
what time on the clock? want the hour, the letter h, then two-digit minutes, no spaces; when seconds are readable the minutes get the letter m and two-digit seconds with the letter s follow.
6h10
